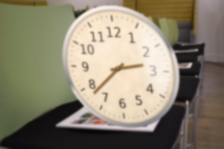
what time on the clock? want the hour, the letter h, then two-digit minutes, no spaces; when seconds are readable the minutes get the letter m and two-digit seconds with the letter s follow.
2h38
